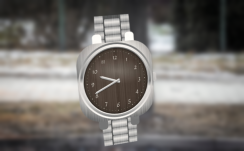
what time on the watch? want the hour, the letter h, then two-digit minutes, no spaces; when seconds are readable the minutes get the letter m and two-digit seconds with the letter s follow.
9h41
